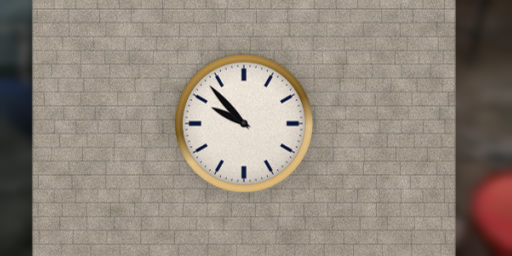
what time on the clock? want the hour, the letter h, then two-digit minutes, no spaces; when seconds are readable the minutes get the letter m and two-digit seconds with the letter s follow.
9h53
